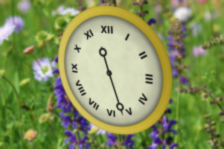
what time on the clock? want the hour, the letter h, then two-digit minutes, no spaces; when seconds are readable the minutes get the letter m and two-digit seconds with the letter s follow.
11h27
